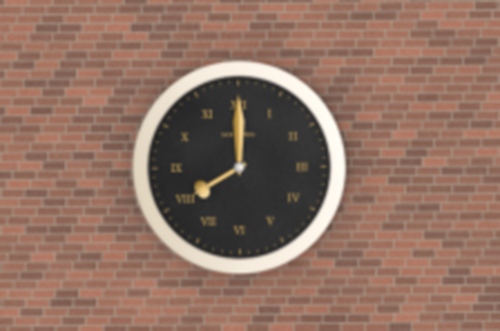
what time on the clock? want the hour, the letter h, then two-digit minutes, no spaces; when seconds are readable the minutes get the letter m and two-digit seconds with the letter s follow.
8h00
